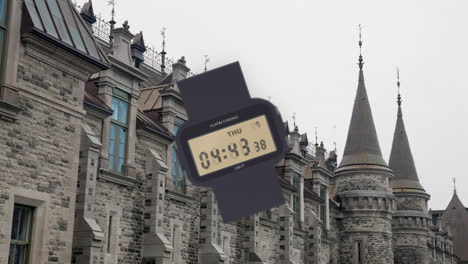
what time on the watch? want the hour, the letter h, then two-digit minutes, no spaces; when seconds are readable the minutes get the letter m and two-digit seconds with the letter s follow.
4h43m38s
